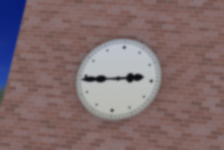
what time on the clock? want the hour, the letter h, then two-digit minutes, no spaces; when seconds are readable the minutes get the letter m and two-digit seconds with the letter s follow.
2h44
